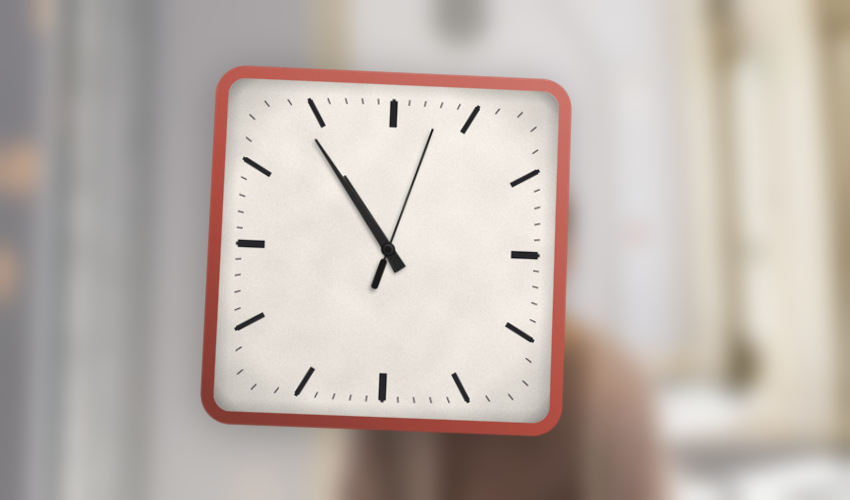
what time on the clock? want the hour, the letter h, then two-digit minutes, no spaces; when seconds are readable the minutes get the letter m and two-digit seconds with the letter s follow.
10h54m03s
